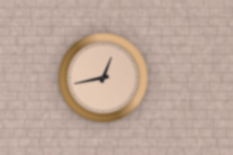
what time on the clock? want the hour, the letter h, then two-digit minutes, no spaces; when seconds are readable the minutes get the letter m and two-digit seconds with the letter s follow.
12h43
